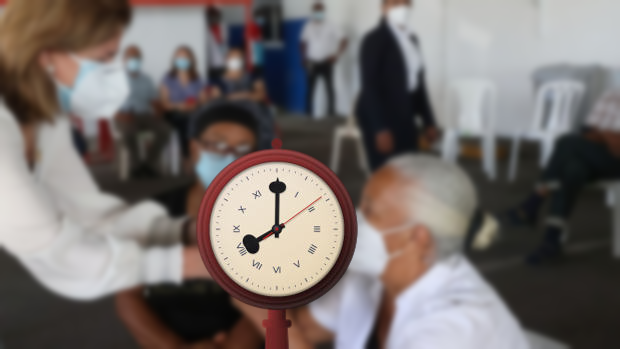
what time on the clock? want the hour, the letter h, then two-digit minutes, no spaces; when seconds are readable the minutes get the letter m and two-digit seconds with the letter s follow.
8h00m09s
